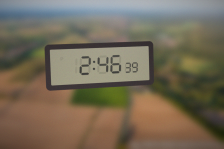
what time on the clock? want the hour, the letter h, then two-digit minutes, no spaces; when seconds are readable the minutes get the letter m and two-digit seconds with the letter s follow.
2h46m39s
